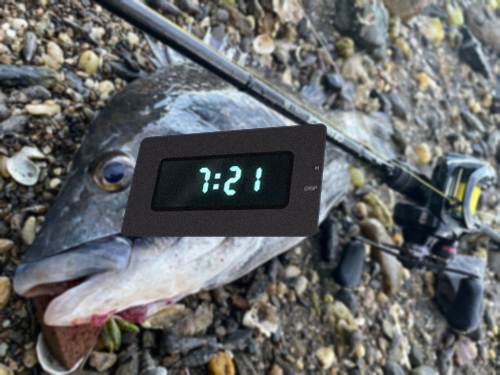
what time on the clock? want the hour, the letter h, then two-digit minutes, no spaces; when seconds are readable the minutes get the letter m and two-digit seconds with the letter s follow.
7h21
